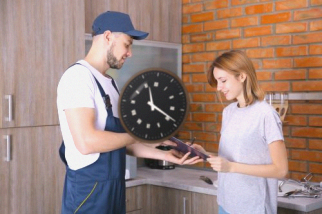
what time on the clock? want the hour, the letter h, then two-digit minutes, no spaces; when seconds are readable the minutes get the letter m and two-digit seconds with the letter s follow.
11h19
